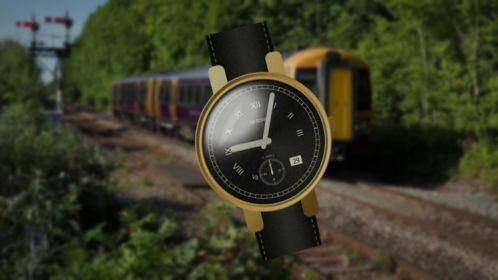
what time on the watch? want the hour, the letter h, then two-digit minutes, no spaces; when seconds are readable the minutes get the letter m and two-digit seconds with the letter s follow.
9h04
